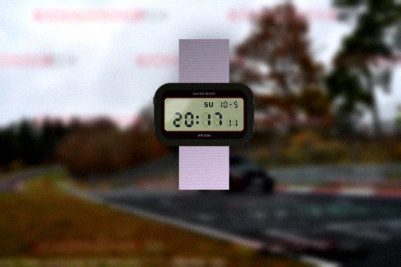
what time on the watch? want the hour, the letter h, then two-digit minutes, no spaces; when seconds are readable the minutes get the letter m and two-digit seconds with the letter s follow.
20h17m11s
